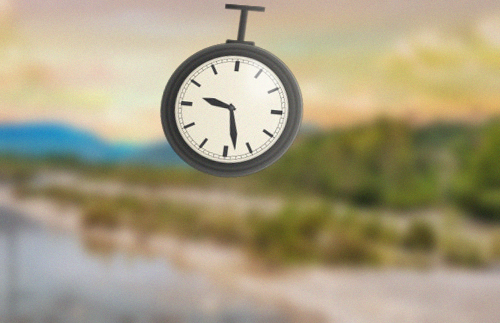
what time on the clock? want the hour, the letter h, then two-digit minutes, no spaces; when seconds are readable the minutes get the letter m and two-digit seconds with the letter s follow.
9h28
